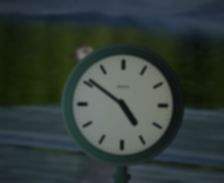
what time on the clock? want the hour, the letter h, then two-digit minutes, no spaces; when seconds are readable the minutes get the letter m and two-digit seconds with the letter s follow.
4h51
